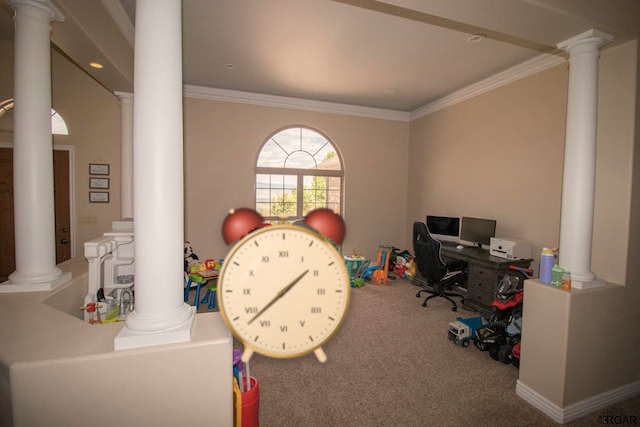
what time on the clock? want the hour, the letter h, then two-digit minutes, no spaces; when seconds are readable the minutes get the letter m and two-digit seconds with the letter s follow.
1h38
